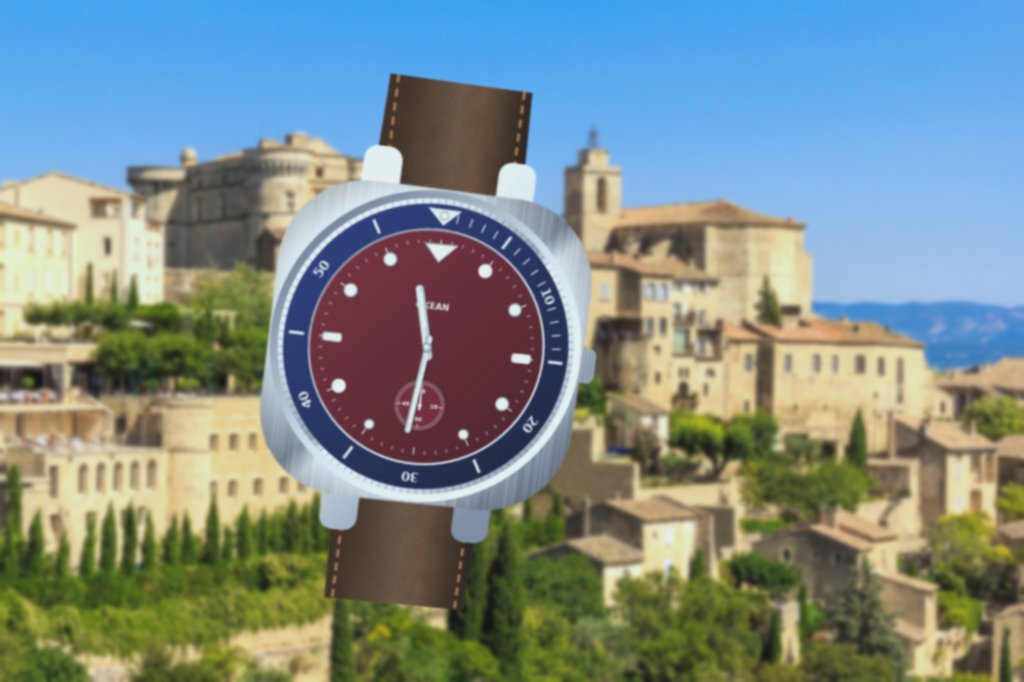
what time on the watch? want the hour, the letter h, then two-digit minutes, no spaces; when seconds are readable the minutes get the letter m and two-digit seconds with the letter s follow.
11h31
